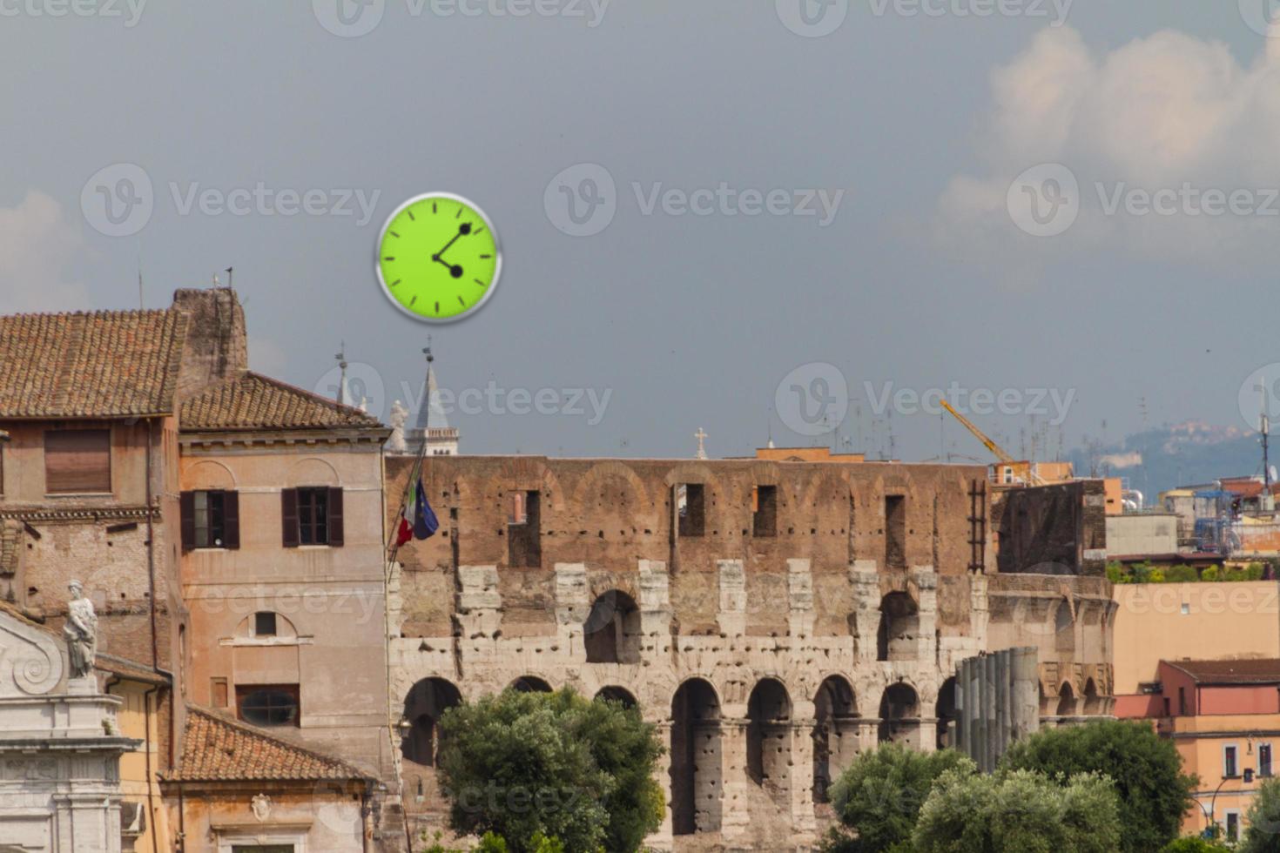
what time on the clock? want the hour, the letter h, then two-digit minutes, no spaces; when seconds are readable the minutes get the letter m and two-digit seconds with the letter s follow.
4h08
